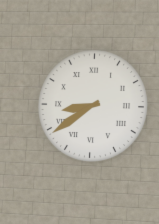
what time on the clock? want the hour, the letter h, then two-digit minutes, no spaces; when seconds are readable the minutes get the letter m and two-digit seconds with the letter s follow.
8h39
